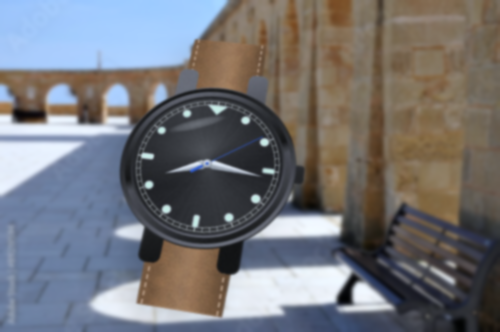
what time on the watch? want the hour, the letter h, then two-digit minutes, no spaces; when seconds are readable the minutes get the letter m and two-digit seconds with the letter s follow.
8h16m09s
